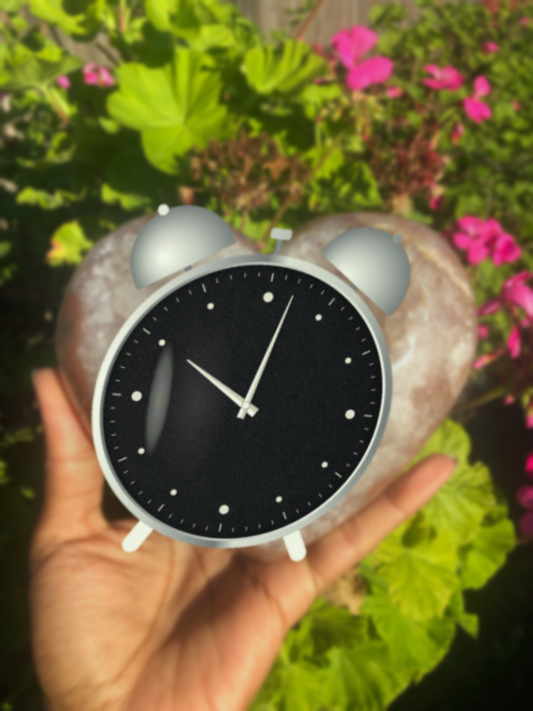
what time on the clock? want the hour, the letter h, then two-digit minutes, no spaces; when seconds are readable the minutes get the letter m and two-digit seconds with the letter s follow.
10h02
